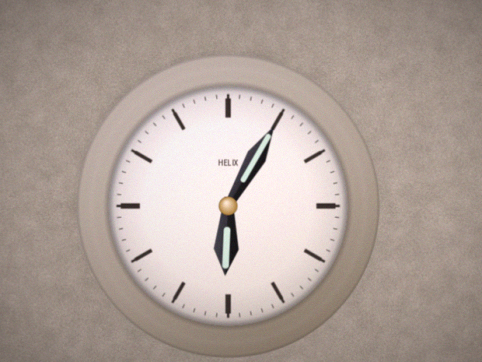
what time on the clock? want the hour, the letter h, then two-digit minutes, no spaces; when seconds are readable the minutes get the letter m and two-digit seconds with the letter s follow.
6h05
